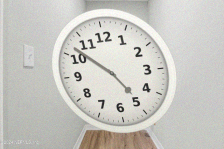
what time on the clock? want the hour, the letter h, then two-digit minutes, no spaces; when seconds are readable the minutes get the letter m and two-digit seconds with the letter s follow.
4h52
